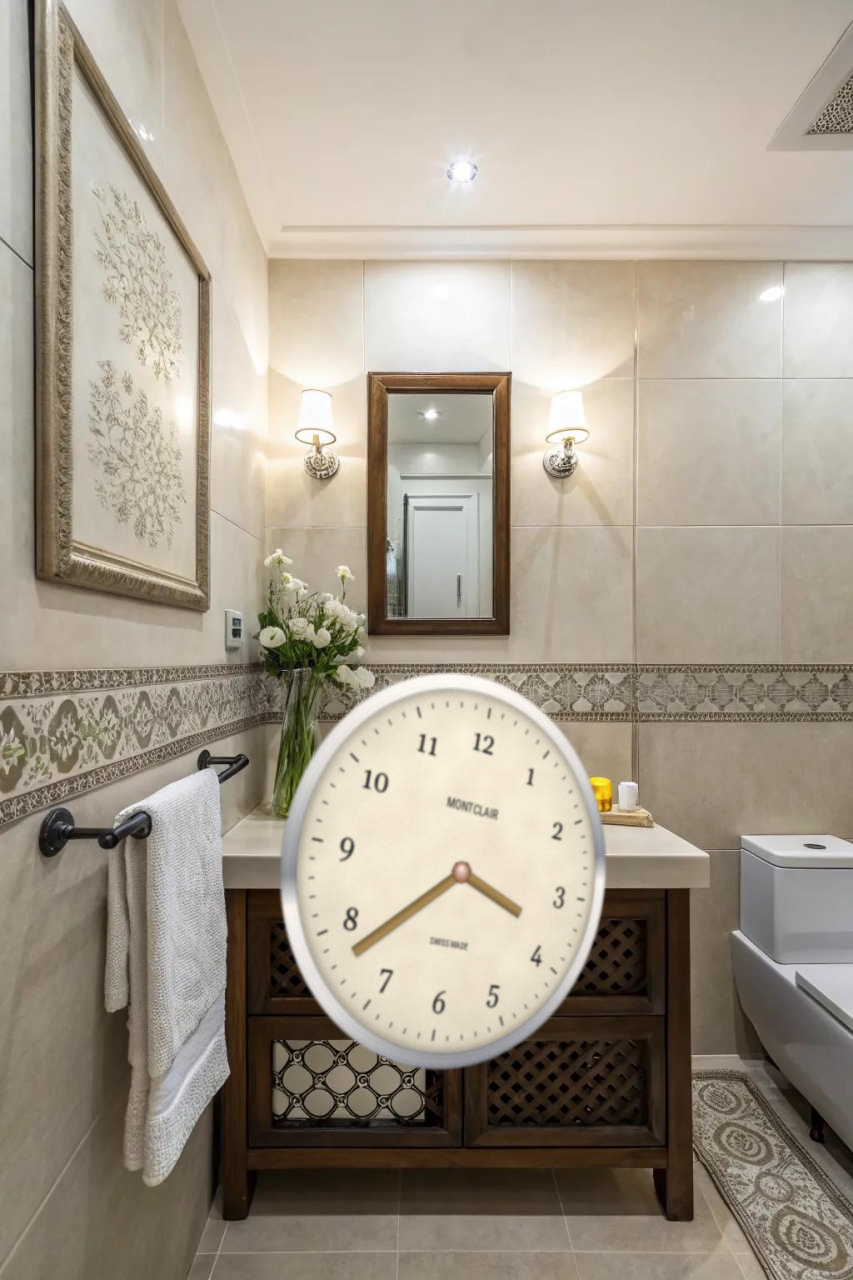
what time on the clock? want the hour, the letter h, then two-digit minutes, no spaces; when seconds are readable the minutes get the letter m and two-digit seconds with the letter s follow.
3h38
